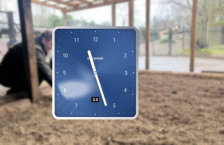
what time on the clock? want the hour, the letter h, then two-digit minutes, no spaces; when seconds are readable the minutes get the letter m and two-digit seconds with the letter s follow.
11h27
